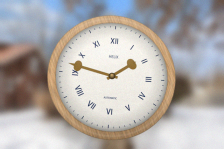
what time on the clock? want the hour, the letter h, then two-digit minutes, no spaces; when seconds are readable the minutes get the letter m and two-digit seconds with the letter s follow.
1h47
